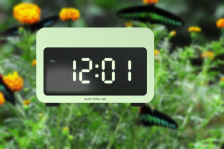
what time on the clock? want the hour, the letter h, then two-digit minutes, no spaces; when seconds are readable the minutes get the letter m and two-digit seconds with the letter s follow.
12h01
